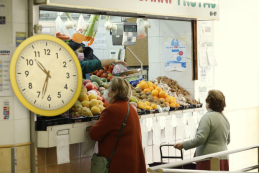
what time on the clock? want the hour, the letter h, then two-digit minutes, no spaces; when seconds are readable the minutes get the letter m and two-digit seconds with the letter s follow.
10h33
